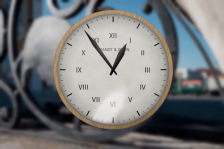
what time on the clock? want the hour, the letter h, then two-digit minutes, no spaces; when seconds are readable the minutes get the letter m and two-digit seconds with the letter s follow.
12h54
